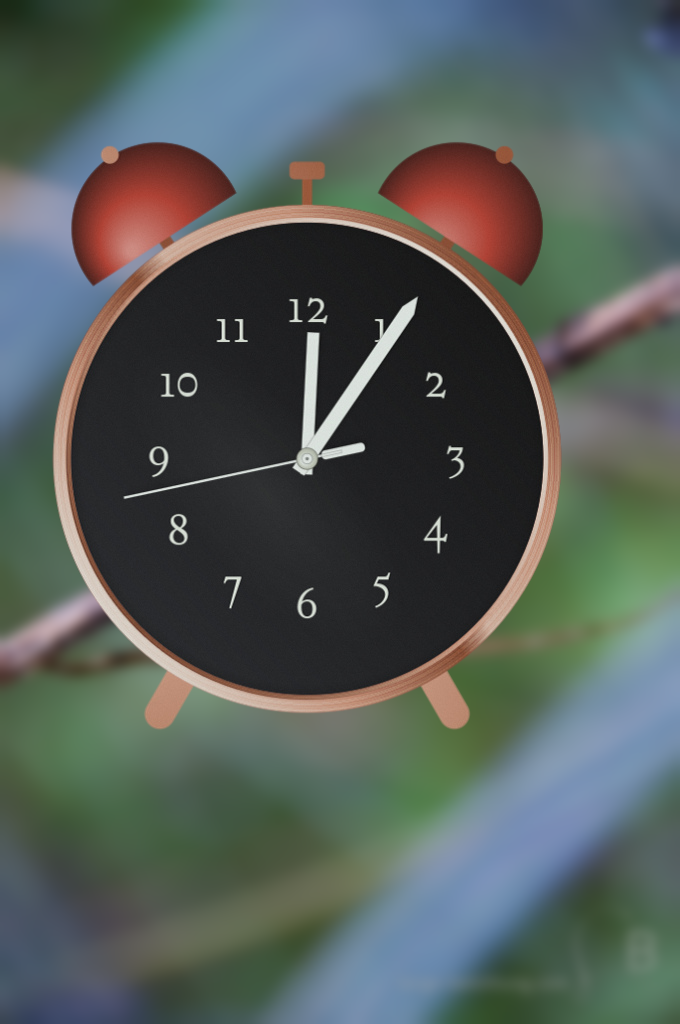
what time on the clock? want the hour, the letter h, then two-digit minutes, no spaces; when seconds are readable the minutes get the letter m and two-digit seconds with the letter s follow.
12h05m43s
